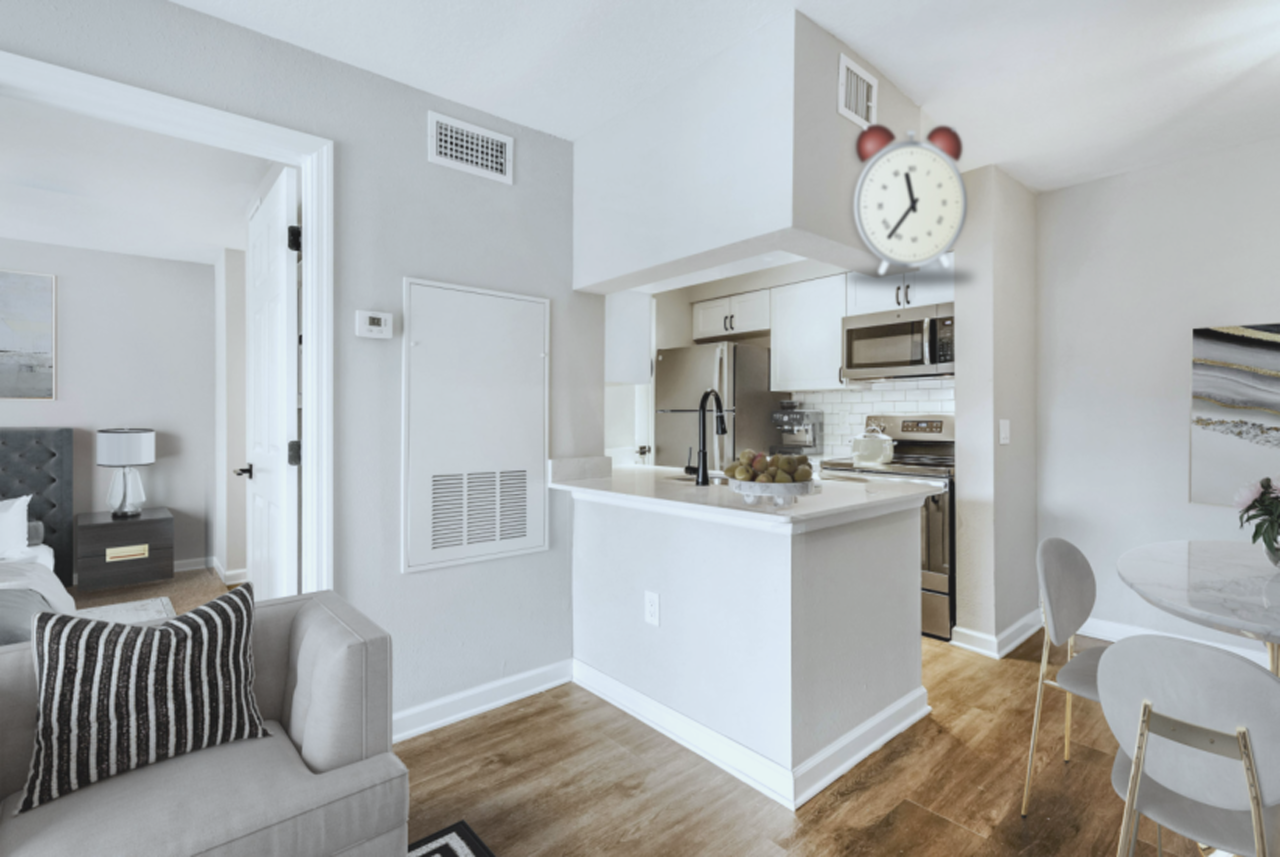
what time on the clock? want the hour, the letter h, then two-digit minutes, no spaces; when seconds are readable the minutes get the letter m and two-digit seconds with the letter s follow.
11h37
